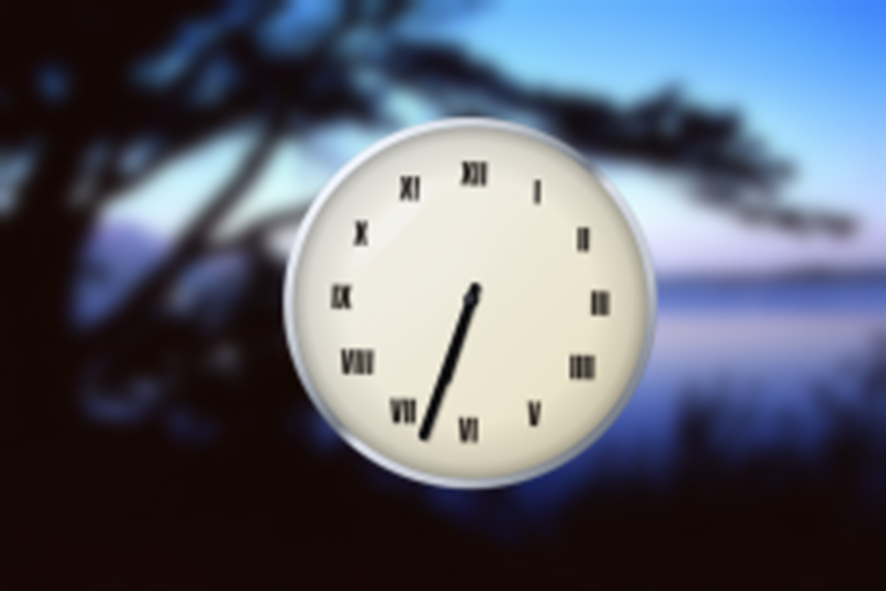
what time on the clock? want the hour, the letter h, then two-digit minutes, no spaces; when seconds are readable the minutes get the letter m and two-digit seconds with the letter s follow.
6h33
